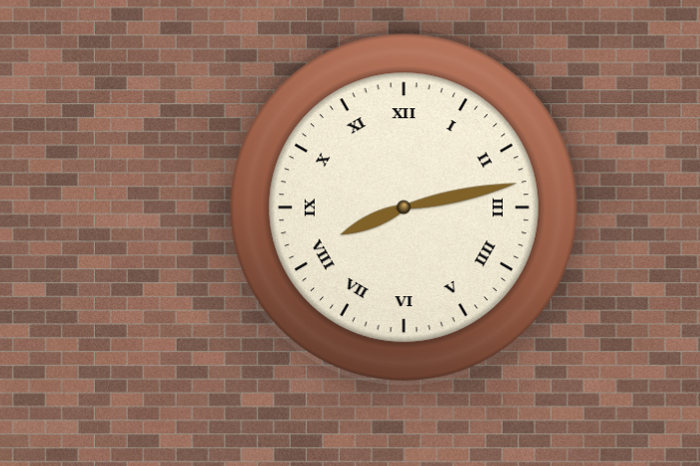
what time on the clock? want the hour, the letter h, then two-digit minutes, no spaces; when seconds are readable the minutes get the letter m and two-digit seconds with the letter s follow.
8h13
